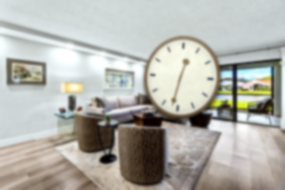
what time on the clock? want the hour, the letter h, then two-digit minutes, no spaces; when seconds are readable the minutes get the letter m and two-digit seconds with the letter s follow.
12h32
